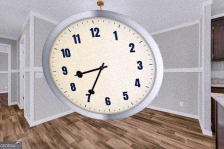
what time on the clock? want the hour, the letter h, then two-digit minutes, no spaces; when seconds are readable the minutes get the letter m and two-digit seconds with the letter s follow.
8h35
